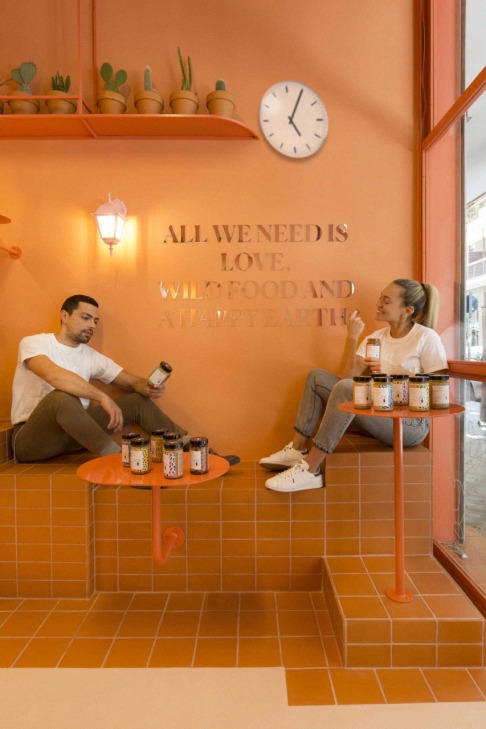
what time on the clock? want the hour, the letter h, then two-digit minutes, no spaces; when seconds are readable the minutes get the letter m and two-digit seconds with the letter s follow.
5h05
